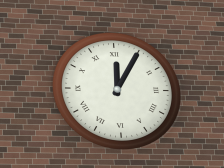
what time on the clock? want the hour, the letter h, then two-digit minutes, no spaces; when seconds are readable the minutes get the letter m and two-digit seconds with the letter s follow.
12h05
